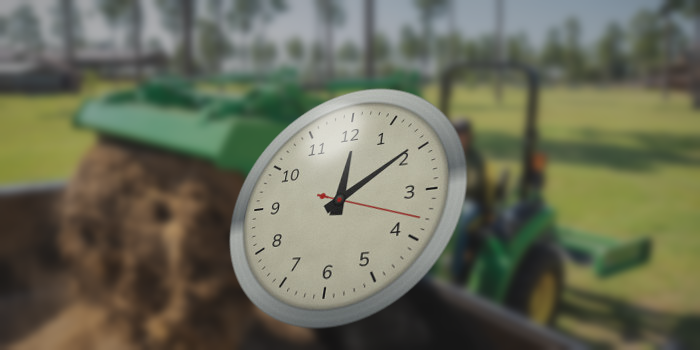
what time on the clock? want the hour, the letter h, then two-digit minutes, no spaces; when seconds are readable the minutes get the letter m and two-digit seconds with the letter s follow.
12h09m18s
